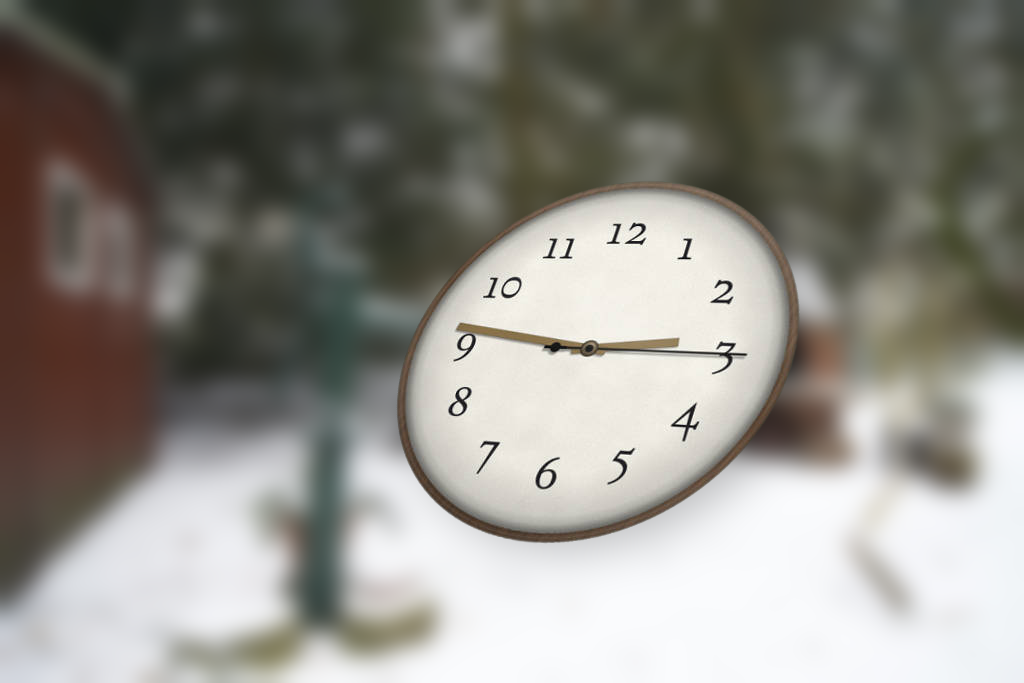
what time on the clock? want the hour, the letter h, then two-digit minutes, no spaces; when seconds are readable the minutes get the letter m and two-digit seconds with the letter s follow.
2h46m15s
